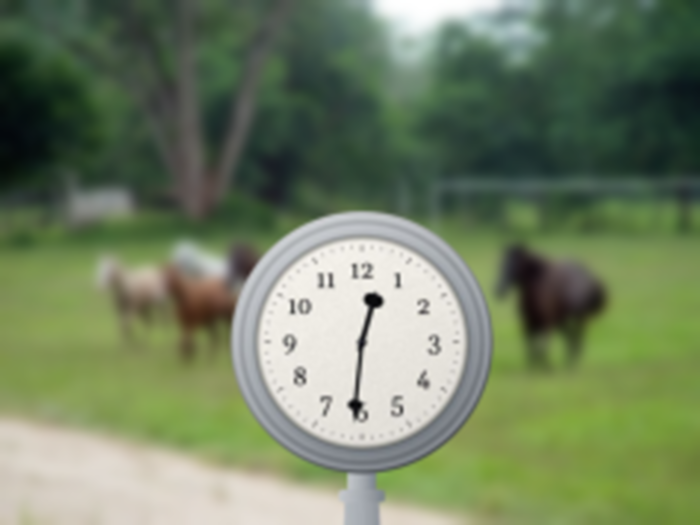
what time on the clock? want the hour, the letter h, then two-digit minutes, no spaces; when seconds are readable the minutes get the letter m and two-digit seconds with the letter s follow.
12h31
